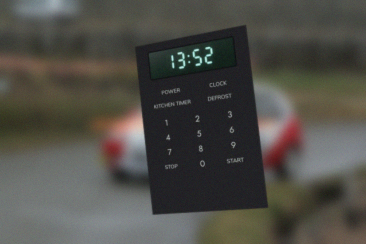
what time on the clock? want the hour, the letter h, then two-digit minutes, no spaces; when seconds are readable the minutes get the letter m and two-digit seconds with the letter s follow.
13h52
